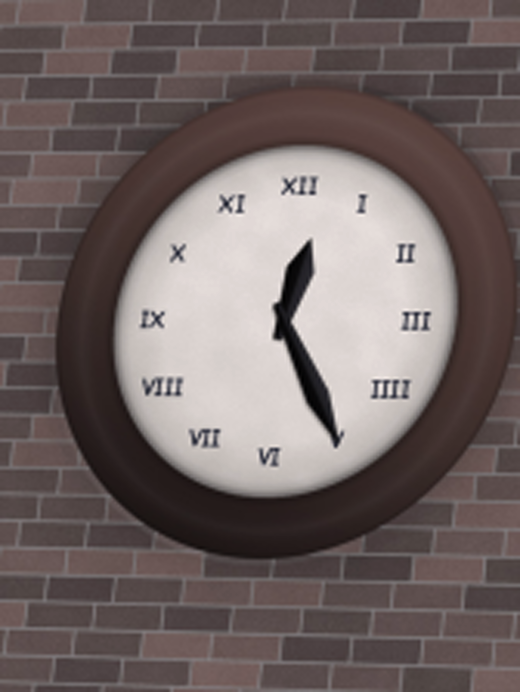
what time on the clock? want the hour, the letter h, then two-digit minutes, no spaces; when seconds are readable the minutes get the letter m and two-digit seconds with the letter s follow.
12h25
